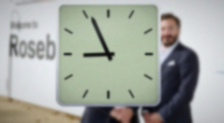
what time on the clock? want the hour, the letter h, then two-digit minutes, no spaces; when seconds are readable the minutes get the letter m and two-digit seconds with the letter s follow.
8h56
